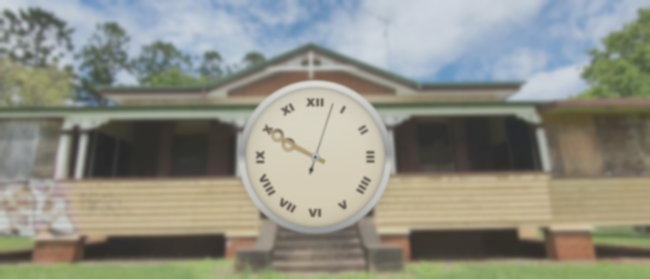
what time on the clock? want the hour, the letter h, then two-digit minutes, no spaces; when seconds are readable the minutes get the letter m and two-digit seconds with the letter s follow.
9h50m03s
